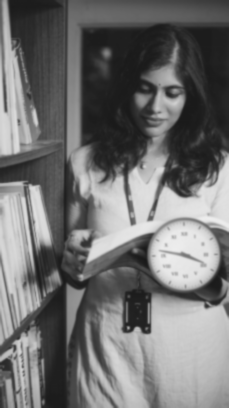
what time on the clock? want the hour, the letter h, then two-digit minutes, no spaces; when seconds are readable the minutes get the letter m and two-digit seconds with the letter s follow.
3h47
